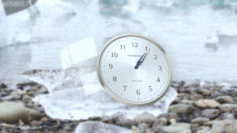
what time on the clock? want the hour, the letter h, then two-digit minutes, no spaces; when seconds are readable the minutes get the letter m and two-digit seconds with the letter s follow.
1h06
